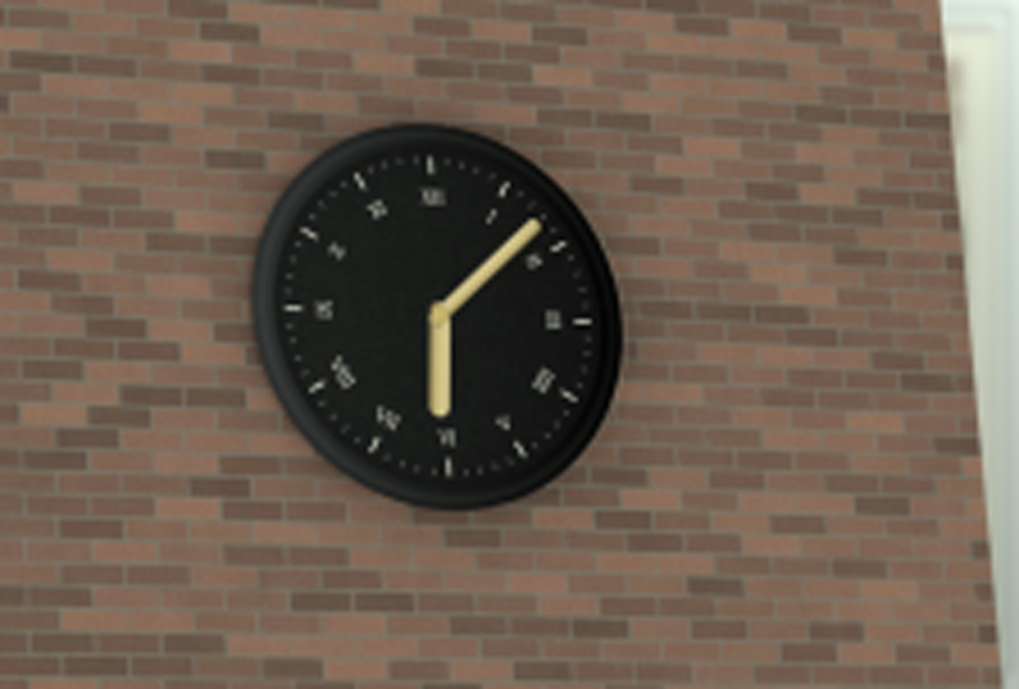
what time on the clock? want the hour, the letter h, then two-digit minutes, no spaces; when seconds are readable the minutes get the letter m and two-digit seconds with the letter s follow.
6h08
